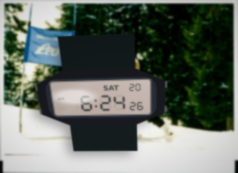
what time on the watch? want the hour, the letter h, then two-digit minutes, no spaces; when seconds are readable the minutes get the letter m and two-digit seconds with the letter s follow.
6h24
